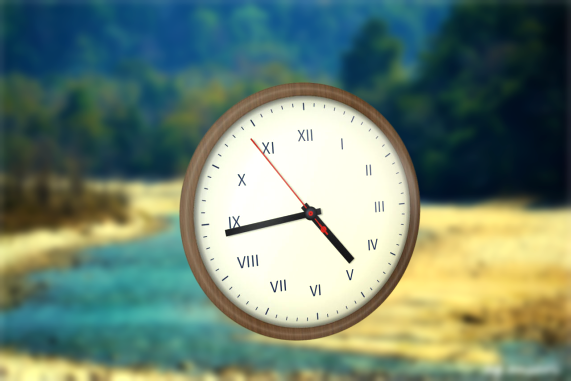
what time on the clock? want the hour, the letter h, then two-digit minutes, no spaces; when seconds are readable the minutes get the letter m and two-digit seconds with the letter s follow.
4h43m54s
